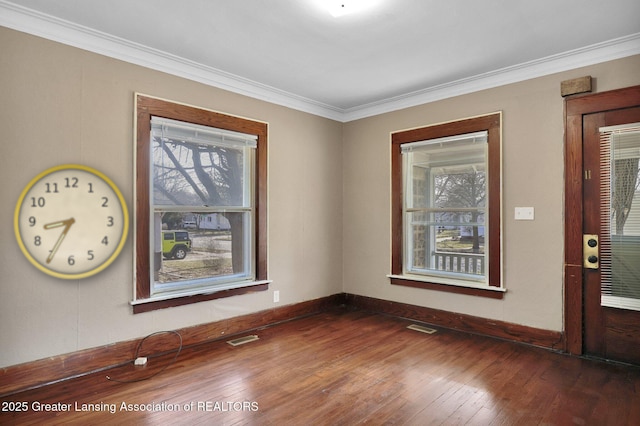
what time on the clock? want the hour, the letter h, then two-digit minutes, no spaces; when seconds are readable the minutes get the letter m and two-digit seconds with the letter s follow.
8h35
